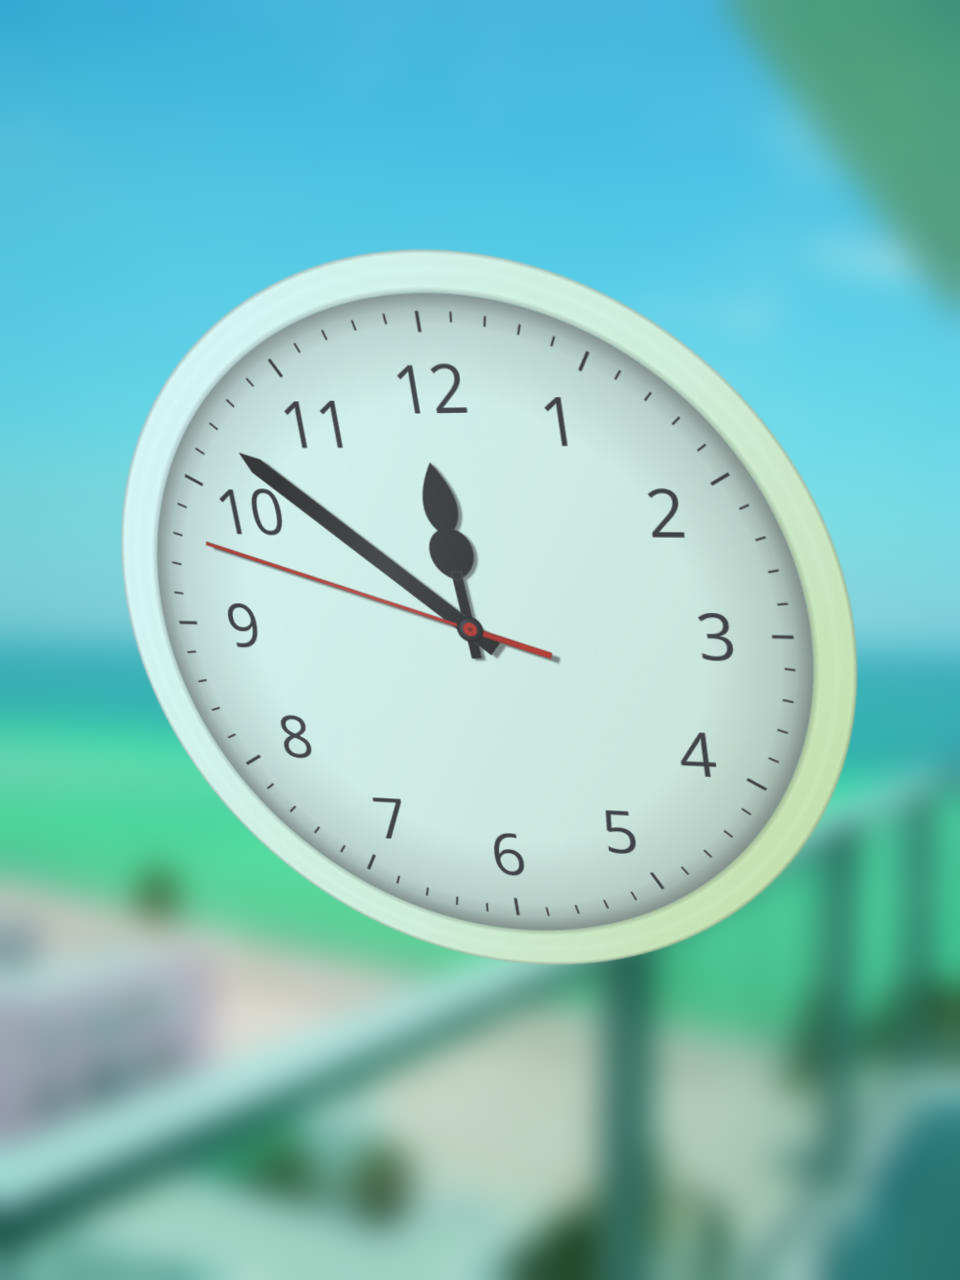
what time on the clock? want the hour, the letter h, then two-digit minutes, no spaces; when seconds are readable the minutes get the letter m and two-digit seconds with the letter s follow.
11h51m48s
